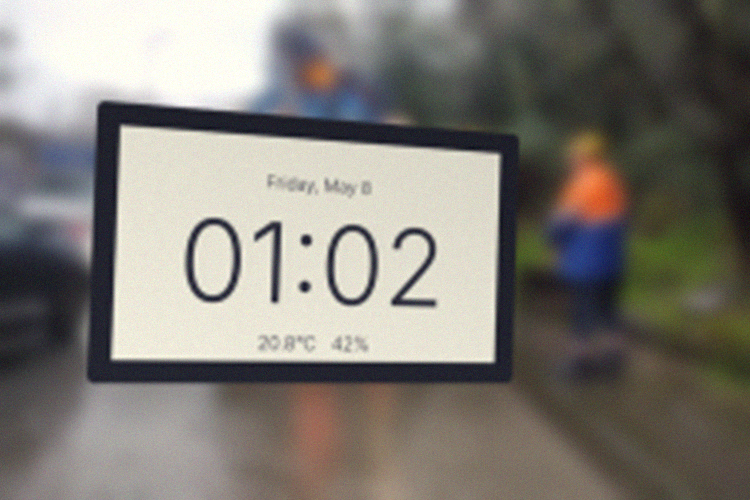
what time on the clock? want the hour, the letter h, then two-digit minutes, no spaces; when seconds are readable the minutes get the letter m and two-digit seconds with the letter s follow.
1h02
